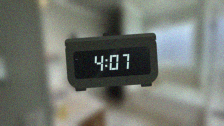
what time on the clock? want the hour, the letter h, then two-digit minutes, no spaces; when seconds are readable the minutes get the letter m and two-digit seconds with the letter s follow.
4h07
